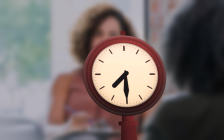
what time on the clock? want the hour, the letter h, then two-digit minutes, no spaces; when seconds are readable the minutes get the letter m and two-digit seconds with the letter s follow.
7h30
